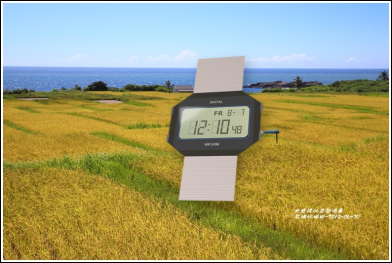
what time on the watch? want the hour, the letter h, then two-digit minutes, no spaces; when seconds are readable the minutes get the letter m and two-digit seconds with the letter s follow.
12h10m48s
